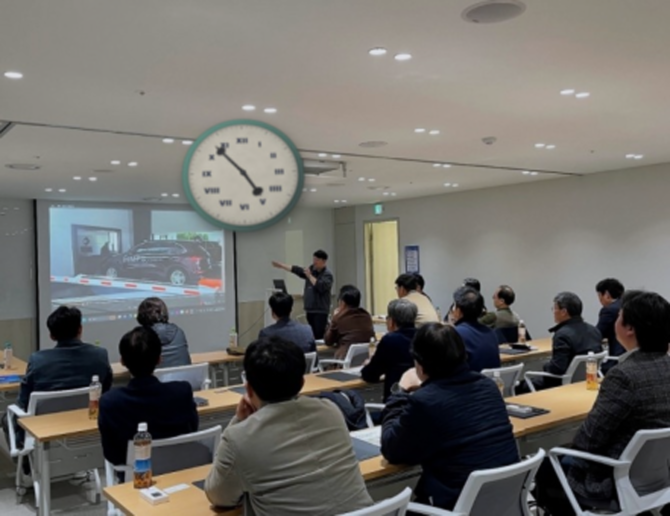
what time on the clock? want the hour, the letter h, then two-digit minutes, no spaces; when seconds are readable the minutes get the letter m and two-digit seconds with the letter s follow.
4h53
